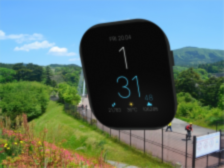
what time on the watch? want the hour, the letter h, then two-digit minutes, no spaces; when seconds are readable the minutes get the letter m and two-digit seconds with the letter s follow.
1h31
